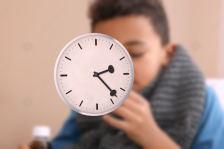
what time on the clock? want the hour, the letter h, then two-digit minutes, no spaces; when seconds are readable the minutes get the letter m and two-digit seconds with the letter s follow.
2h23
